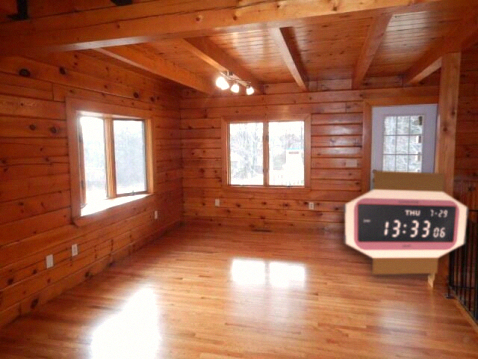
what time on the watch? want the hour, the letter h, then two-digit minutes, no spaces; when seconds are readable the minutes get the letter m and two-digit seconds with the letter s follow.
13h33m06s
